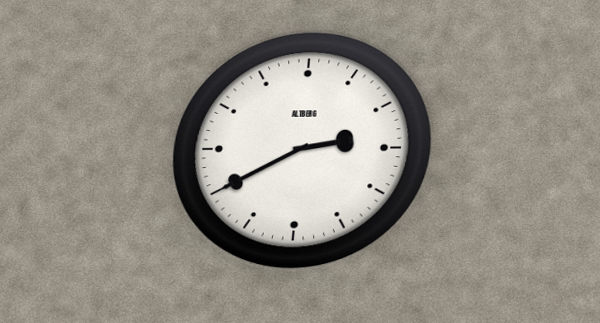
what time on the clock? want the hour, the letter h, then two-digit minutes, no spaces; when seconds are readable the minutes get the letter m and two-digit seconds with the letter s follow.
2h40
